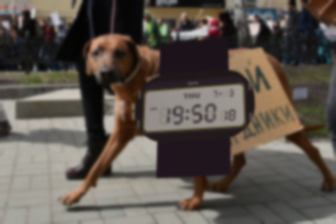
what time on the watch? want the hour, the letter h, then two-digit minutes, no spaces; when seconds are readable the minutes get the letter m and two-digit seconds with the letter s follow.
19h50m18s
